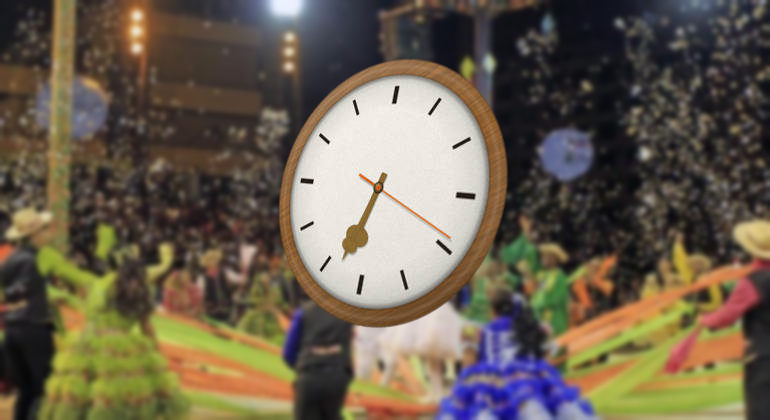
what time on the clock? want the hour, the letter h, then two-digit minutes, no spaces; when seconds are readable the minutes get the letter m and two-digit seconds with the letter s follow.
6h33m19s
